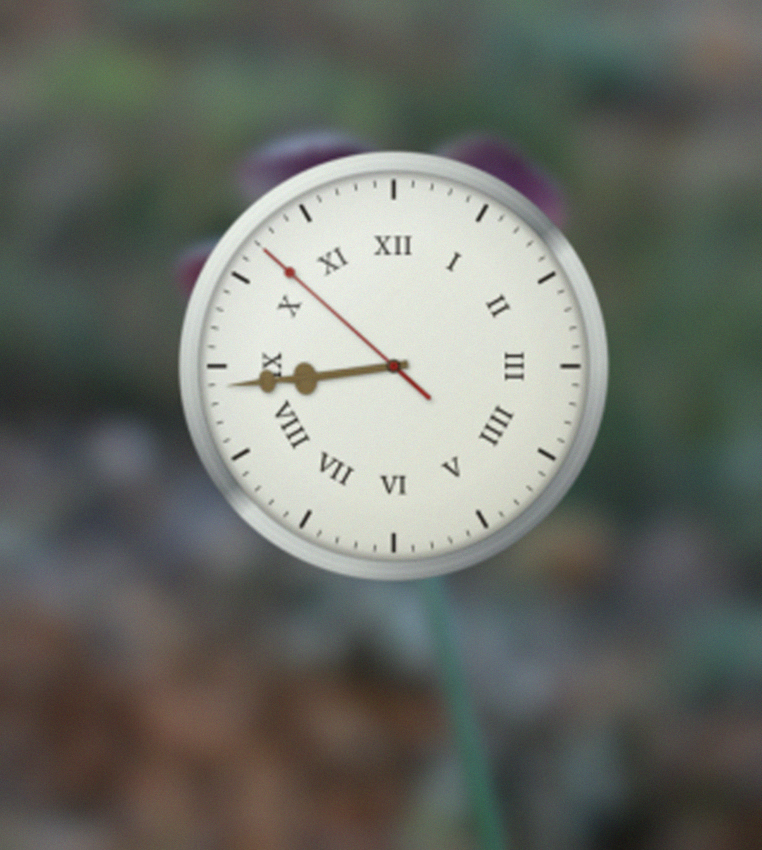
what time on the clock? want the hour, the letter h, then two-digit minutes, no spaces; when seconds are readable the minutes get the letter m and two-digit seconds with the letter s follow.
8h43m52s
